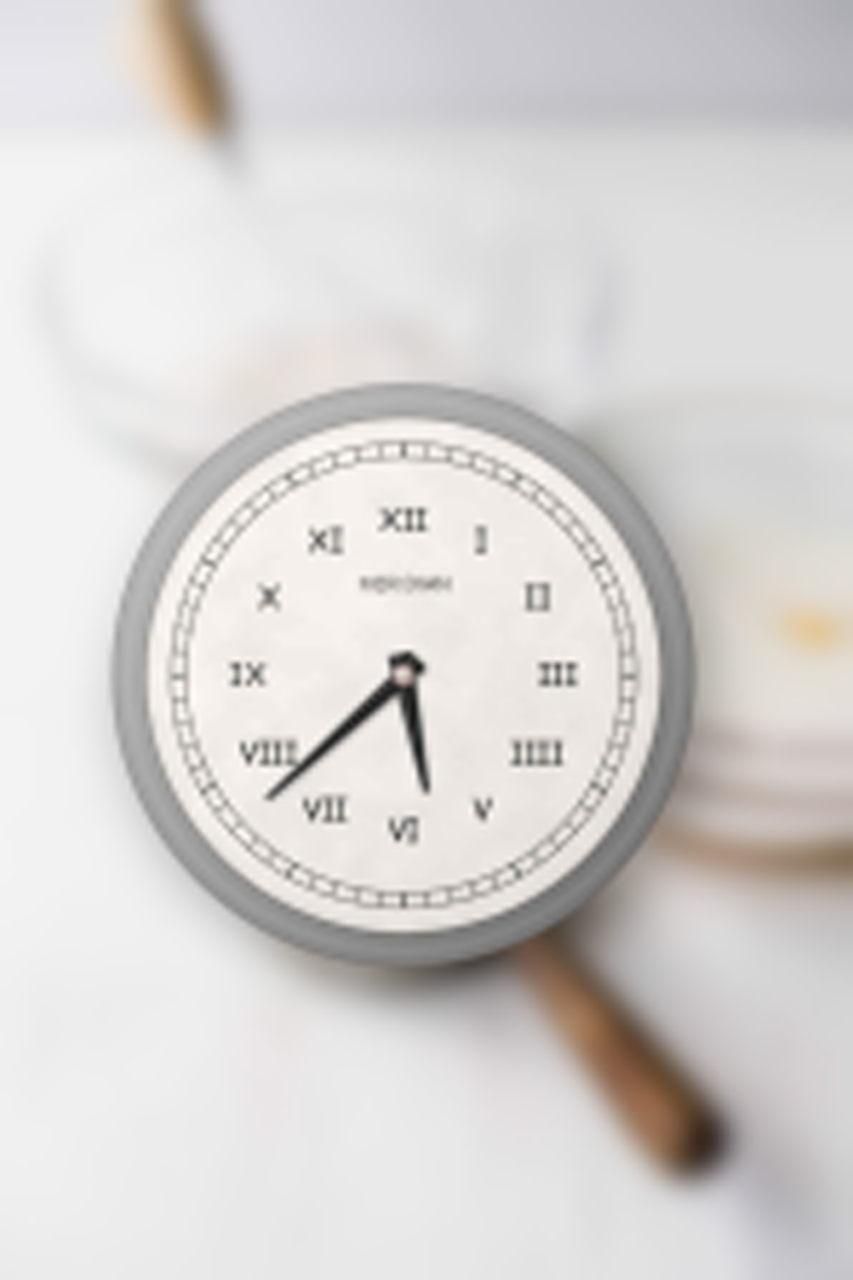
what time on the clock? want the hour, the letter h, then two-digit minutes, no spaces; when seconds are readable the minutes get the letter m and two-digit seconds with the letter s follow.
5h38
